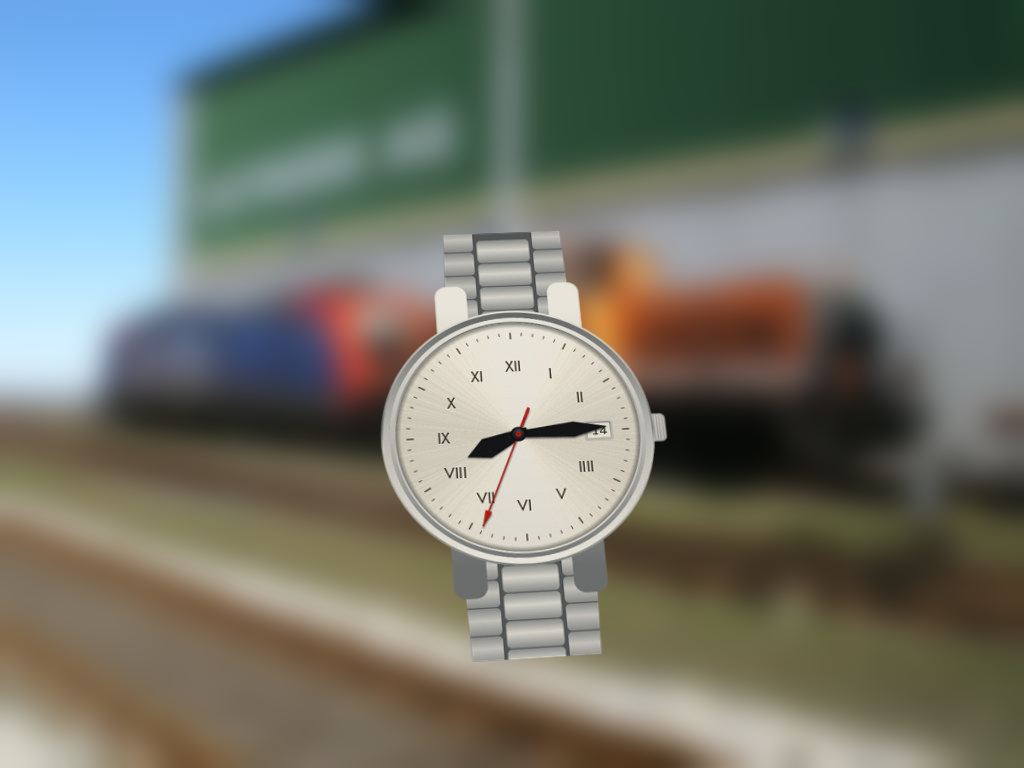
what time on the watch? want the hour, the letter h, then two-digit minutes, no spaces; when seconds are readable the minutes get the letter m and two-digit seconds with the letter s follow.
8h14m34s
